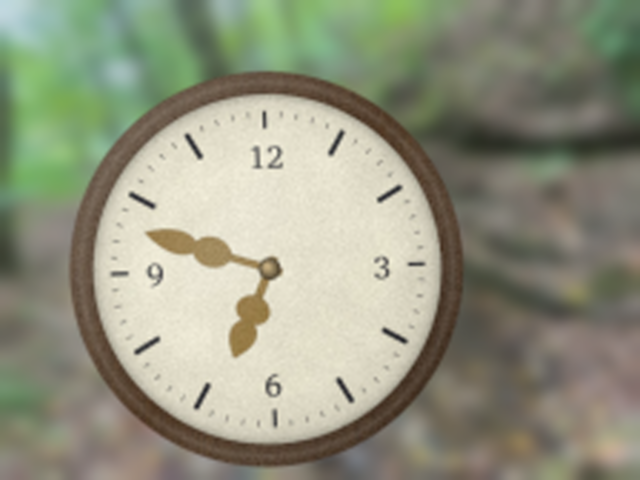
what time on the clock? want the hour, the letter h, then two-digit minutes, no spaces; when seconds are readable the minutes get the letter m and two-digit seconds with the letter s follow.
6h48
